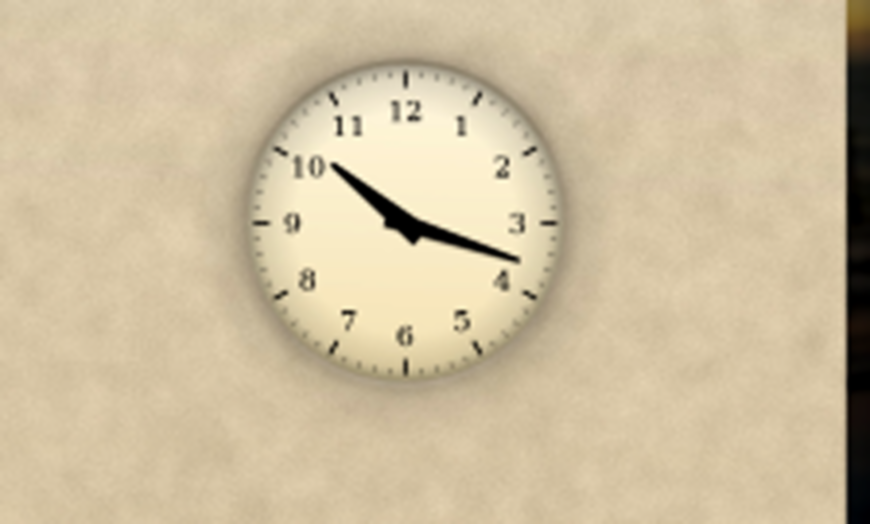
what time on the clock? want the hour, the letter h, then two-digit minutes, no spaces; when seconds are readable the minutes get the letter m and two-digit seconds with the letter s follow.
10h18
